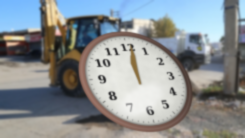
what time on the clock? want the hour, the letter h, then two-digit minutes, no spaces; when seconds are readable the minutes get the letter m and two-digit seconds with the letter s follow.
12h01
